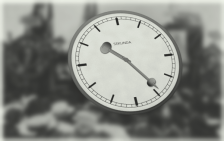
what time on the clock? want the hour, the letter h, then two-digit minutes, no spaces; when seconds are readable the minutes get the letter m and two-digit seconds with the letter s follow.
10h24
